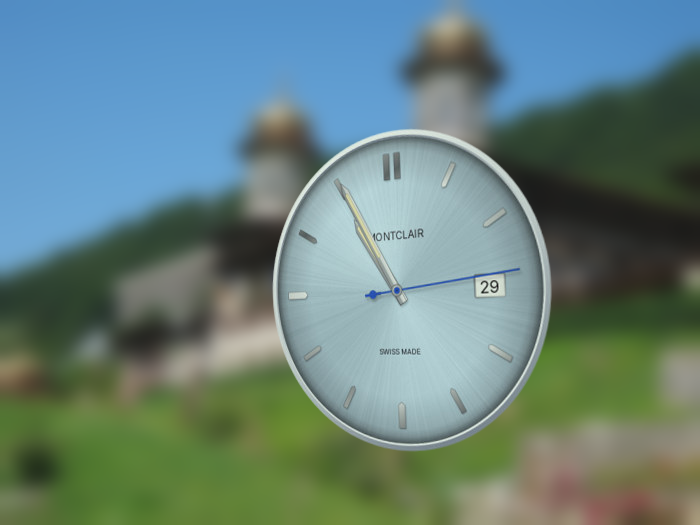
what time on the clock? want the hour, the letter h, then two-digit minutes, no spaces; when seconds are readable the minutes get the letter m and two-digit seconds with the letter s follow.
10h55m14s
